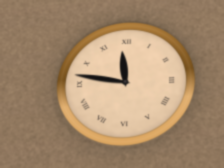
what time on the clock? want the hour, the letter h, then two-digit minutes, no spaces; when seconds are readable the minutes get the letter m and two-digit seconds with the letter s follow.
11h47
